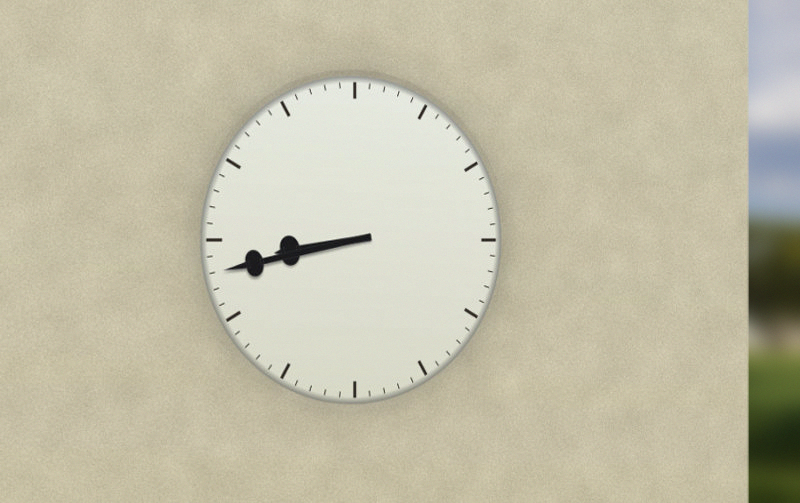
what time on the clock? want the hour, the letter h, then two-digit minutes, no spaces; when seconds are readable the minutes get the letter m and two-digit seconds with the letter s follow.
8h43
